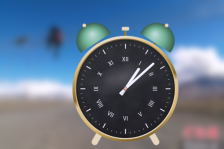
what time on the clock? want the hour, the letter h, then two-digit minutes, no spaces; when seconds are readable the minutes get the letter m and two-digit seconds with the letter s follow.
1h08
